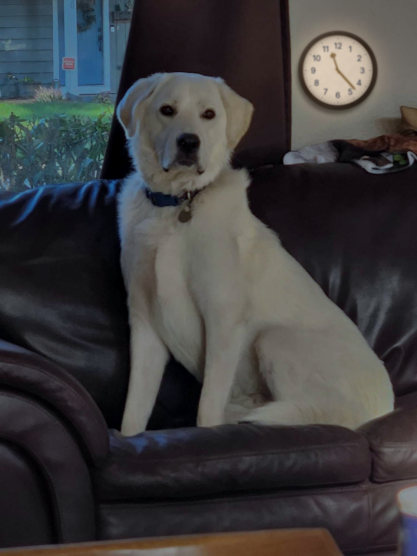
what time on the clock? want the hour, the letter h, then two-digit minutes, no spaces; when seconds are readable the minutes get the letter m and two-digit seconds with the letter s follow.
11h23
